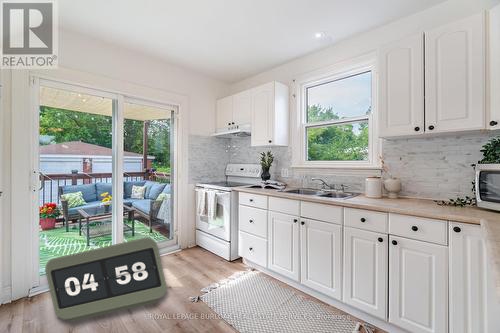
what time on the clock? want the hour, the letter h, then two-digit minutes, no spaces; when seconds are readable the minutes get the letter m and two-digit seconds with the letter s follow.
4h58
